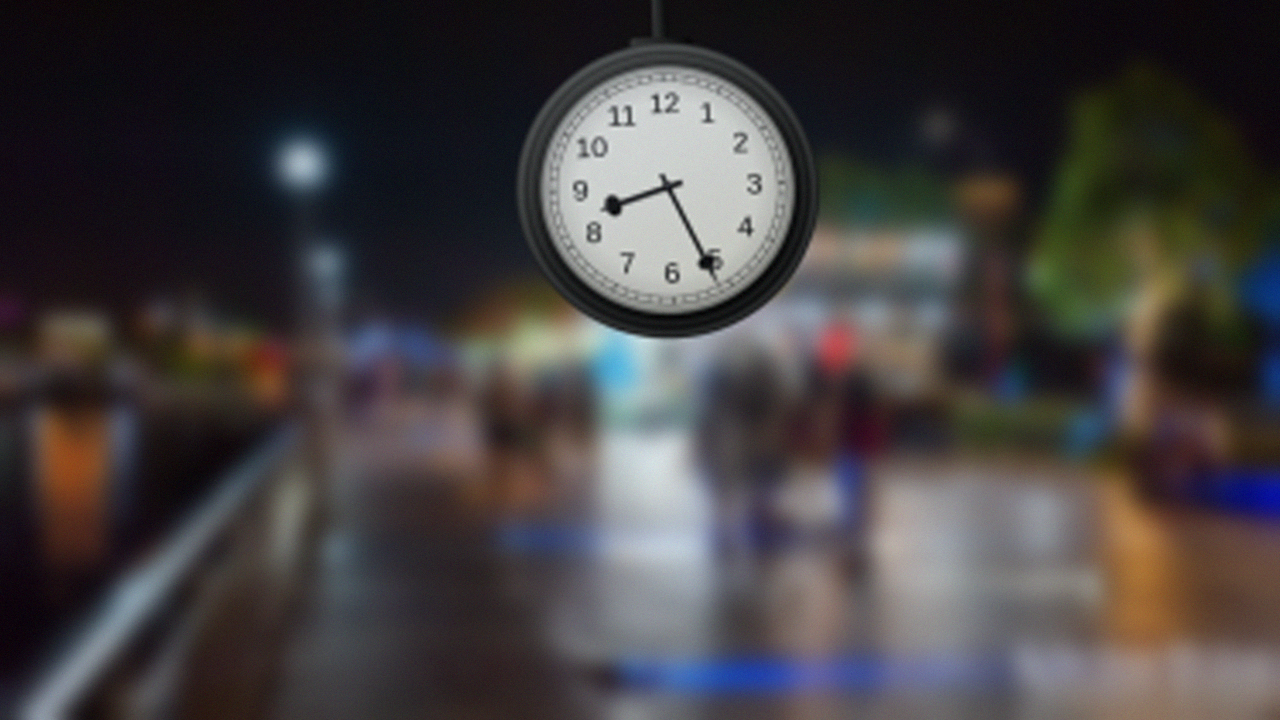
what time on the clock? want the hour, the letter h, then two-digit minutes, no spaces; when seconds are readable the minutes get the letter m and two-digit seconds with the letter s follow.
8h26
